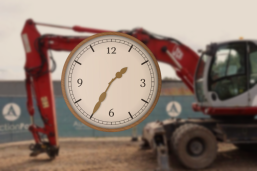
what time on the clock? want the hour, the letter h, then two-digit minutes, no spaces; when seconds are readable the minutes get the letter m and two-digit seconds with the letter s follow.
1h35
